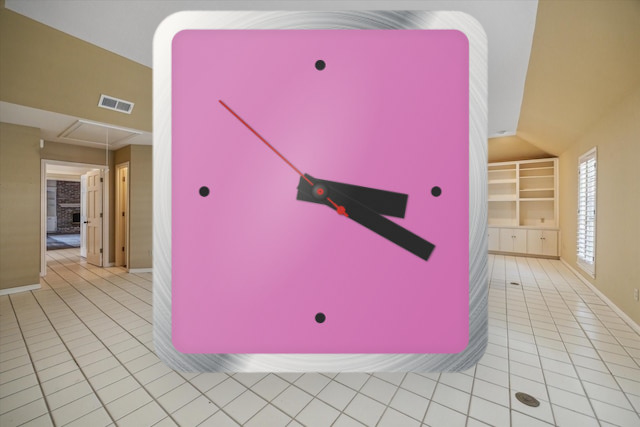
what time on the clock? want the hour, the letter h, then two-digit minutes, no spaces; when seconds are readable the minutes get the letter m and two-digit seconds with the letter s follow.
3h19m52s
